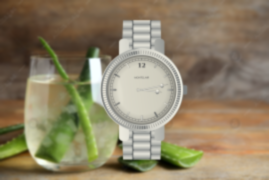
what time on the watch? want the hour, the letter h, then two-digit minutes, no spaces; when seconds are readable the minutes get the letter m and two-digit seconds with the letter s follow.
3h13
